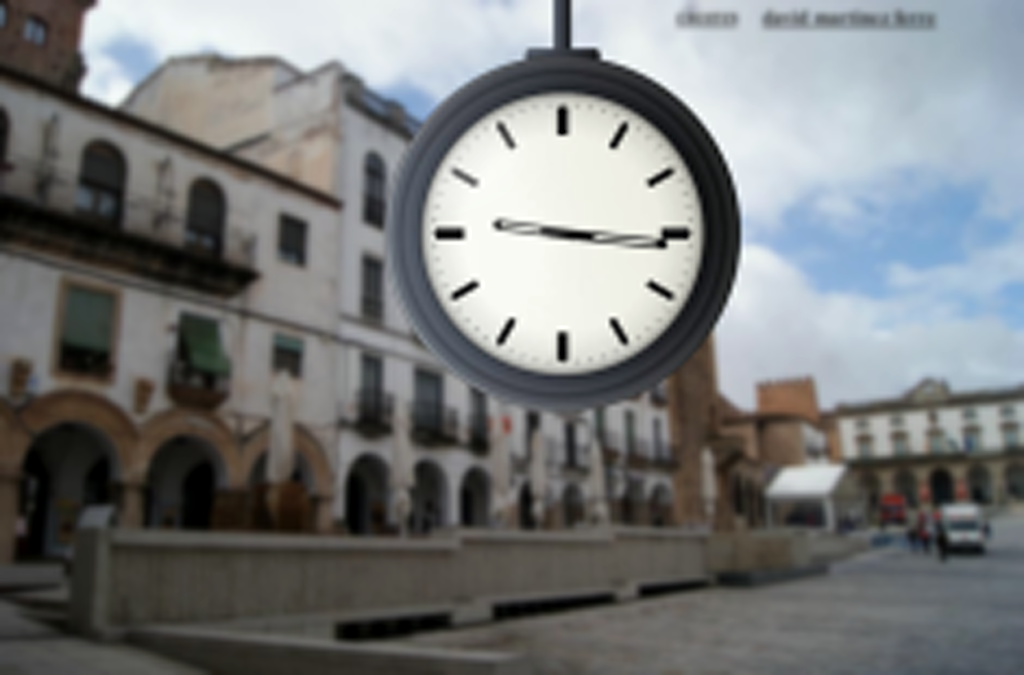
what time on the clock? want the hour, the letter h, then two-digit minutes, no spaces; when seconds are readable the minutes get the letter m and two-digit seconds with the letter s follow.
9h16
